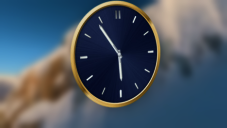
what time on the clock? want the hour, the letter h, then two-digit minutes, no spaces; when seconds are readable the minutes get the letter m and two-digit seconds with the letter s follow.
5h54
